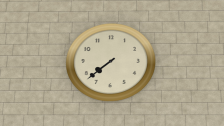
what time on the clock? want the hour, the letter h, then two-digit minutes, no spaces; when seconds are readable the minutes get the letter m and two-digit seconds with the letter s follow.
7h38
